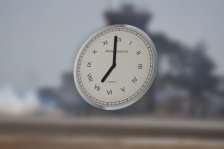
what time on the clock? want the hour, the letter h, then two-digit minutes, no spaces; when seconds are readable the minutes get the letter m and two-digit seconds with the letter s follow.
6h59
